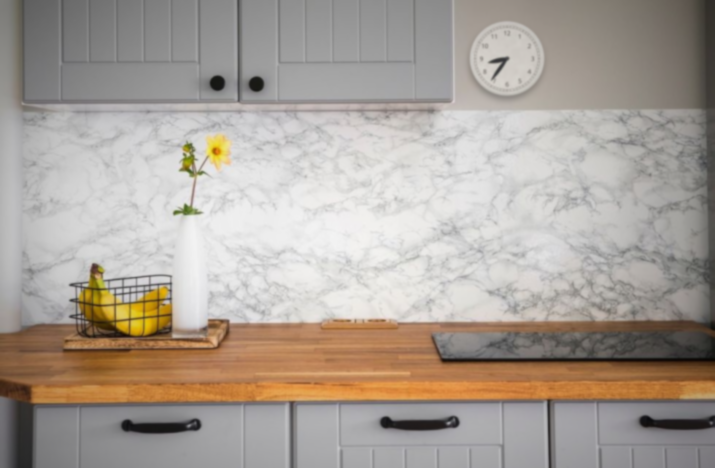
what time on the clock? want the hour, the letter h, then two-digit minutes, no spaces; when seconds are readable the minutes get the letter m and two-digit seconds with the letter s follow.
8h36
